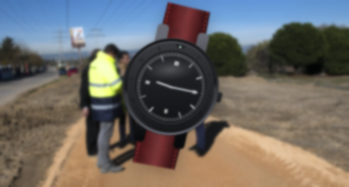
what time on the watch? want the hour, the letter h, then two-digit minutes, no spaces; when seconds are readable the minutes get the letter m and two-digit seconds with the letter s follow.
9h15
